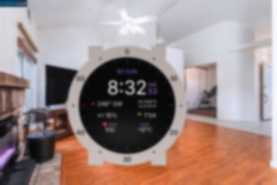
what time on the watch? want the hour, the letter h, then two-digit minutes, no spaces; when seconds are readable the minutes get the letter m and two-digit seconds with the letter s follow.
8h32
